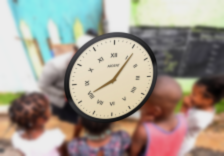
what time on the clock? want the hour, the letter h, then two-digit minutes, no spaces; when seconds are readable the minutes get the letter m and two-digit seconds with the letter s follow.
8h06
